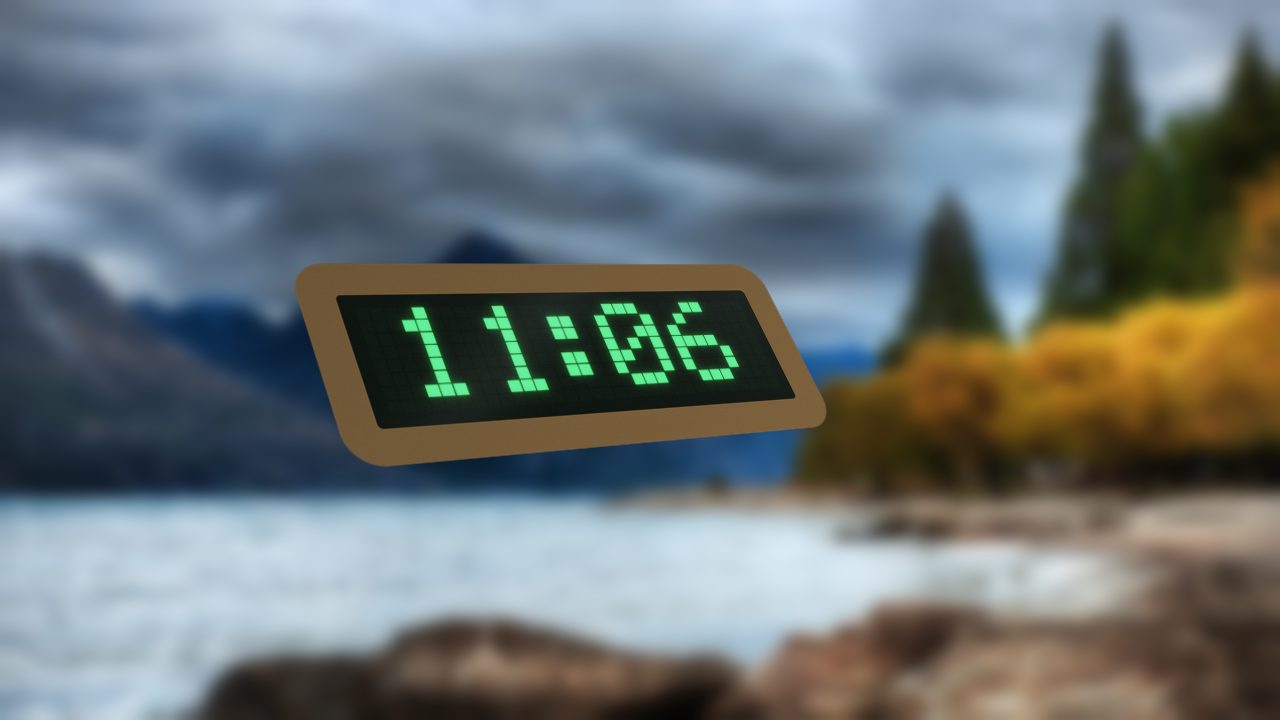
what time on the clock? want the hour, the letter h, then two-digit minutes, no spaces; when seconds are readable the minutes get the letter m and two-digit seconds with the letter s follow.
11h06
